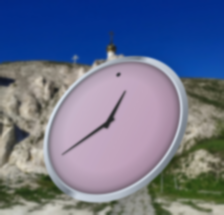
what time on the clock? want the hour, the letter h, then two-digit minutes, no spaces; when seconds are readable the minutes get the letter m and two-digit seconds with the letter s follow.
12h39
